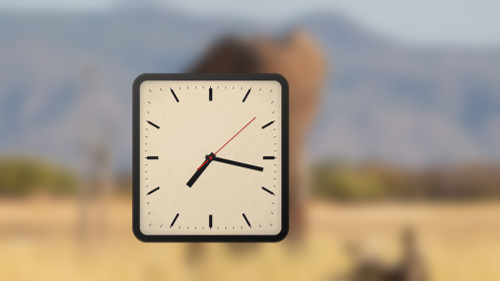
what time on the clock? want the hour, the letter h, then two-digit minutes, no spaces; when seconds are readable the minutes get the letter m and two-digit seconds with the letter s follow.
7h17m08s
